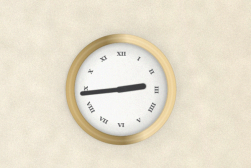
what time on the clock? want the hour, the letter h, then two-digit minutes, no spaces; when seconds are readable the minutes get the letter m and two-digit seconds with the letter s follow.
2h44
